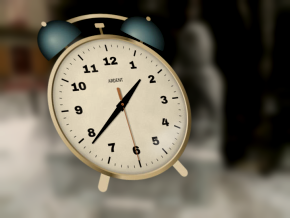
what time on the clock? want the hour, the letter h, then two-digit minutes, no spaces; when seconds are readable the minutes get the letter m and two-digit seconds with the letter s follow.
1h38m30s
